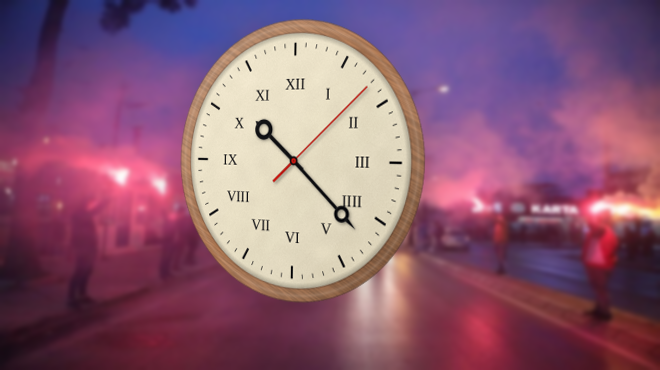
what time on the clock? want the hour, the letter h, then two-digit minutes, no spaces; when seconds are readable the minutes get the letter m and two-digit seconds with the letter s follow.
10h22m08s
